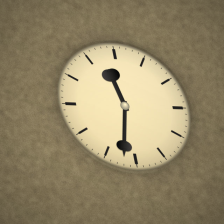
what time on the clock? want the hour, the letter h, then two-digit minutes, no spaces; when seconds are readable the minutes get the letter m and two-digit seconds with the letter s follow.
11h32
